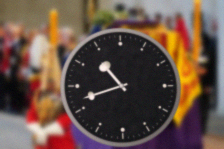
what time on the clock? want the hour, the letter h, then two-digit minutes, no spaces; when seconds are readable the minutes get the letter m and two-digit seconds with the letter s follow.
10h42
